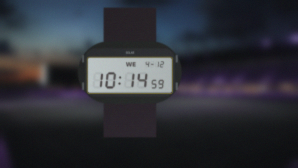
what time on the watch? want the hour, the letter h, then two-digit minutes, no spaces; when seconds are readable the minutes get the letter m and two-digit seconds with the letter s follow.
10h14m59s
